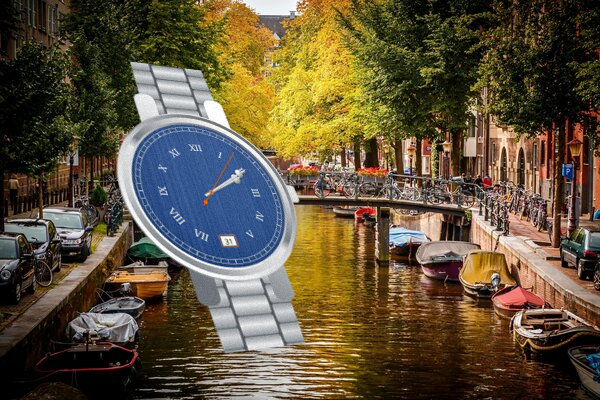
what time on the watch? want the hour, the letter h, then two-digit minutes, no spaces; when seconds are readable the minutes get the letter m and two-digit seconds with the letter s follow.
2h10m07s
